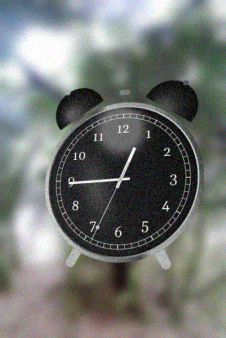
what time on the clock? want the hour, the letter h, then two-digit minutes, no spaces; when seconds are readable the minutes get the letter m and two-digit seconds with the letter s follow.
12h44m34s
